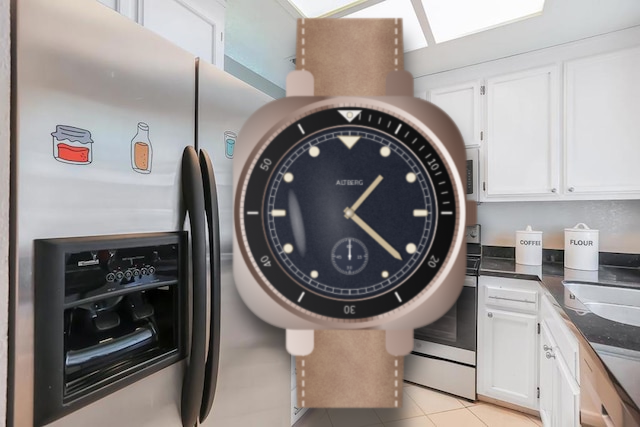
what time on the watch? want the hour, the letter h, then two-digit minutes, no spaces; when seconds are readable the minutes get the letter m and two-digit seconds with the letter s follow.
1h22
